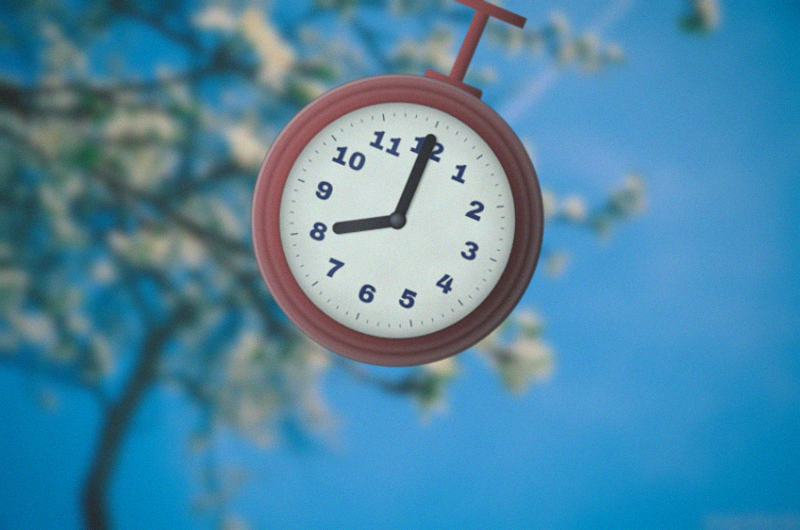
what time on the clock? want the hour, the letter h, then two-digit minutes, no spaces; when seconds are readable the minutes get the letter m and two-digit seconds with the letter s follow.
8h00
